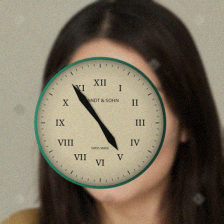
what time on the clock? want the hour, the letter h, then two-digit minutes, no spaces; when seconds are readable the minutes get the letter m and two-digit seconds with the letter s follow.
4h54
